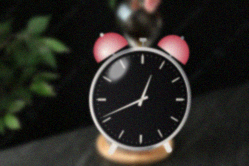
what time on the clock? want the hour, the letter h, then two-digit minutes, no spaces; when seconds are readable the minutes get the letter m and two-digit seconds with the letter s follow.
12h41
